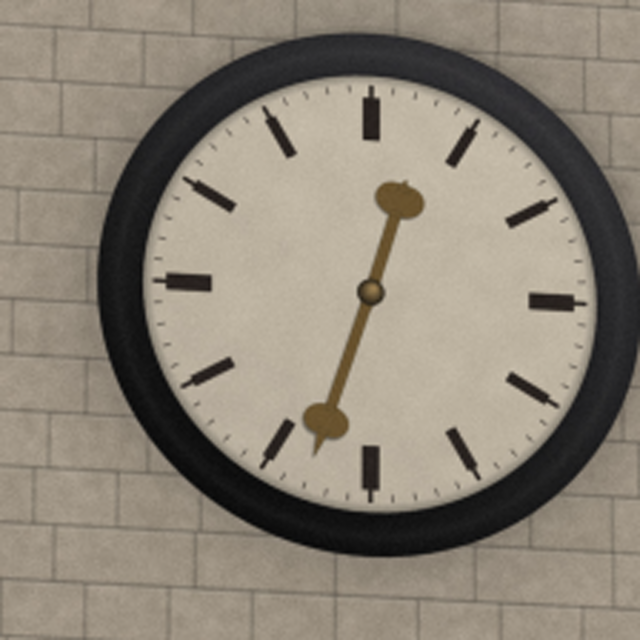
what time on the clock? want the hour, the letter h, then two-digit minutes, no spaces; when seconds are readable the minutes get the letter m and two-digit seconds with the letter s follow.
12h33
